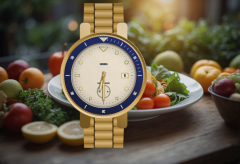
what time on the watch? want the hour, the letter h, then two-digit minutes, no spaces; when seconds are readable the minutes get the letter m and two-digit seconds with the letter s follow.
6h30
